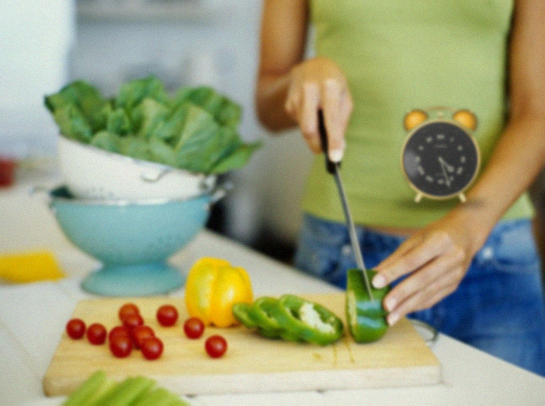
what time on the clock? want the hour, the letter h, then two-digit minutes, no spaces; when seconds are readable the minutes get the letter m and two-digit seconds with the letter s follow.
4h27
